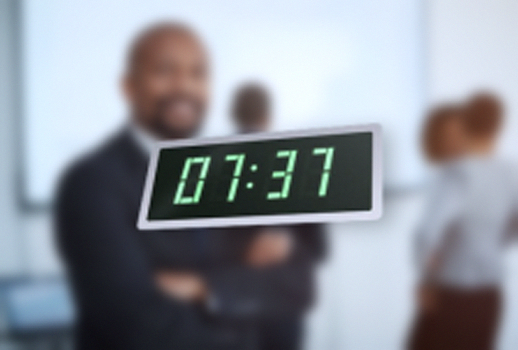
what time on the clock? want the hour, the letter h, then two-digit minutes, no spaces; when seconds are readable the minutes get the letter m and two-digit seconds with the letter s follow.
7h37
